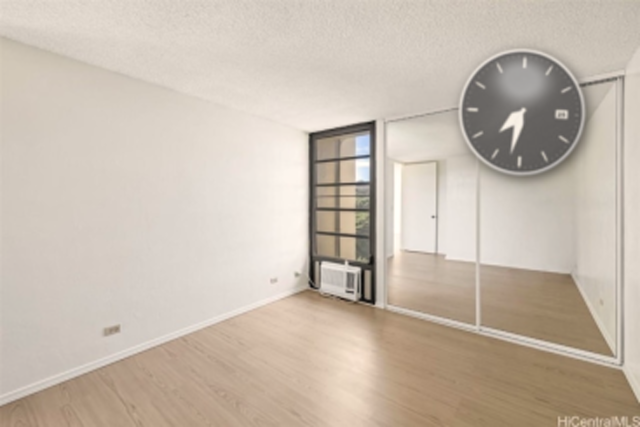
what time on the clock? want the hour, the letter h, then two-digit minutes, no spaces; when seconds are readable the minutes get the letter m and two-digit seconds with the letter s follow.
7h32
